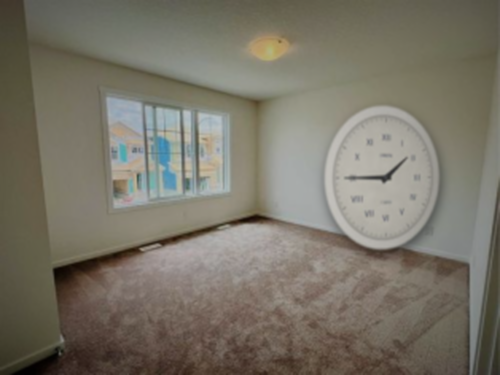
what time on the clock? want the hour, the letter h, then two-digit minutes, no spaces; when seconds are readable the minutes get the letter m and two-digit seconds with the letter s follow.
1h45
